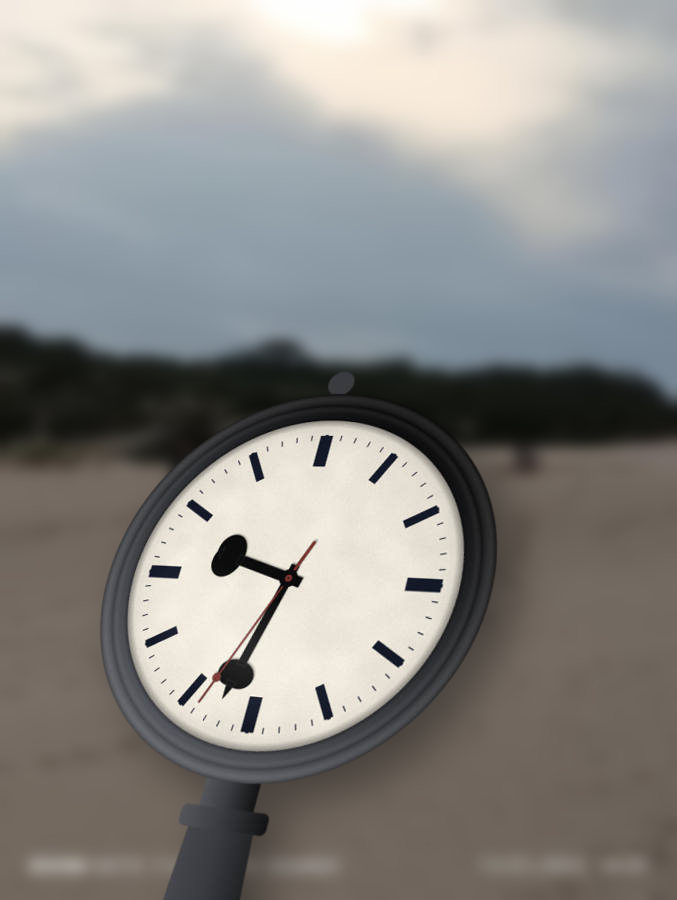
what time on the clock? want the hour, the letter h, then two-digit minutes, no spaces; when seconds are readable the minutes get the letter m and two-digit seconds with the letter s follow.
9h32m34s
